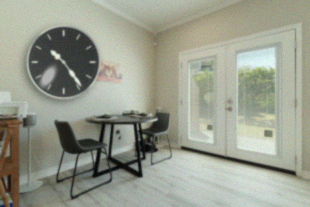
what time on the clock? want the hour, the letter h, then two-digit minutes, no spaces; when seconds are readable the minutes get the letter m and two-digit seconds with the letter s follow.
10h24
